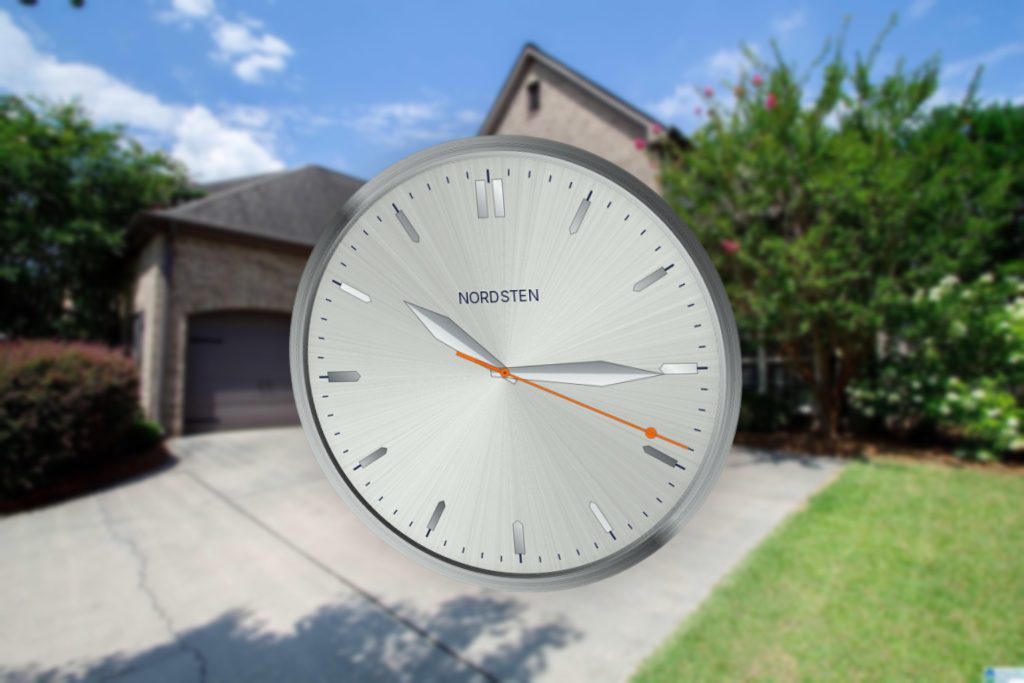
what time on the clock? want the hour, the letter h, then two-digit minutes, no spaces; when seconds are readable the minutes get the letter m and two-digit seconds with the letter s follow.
10h15m19s
